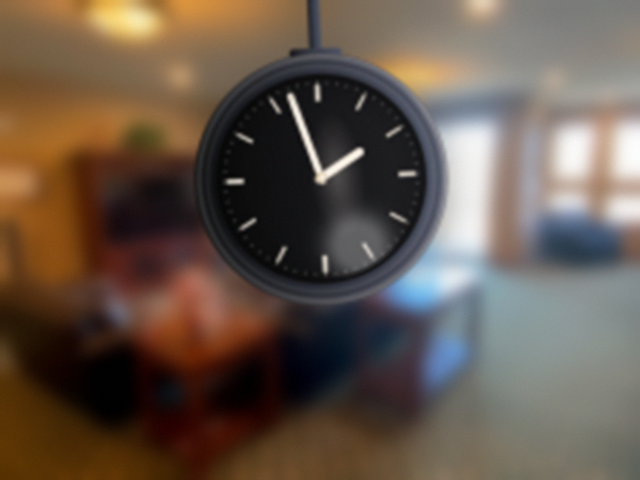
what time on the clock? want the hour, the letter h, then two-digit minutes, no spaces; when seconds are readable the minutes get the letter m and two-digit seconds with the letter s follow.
1h57
